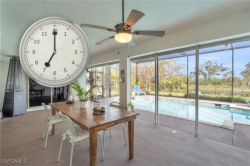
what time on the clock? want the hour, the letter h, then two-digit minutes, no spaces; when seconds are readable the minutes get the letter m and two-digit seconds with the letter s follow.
7h00
